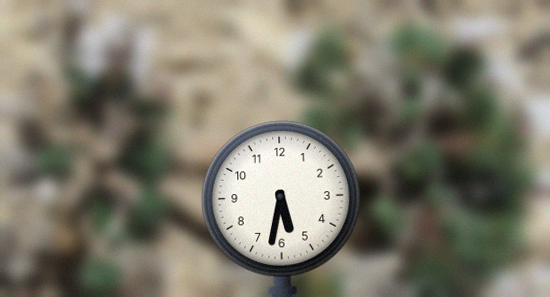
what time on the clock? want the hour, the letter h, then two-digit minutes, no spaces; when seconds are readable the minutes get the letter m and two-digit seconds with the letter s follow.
5h32
